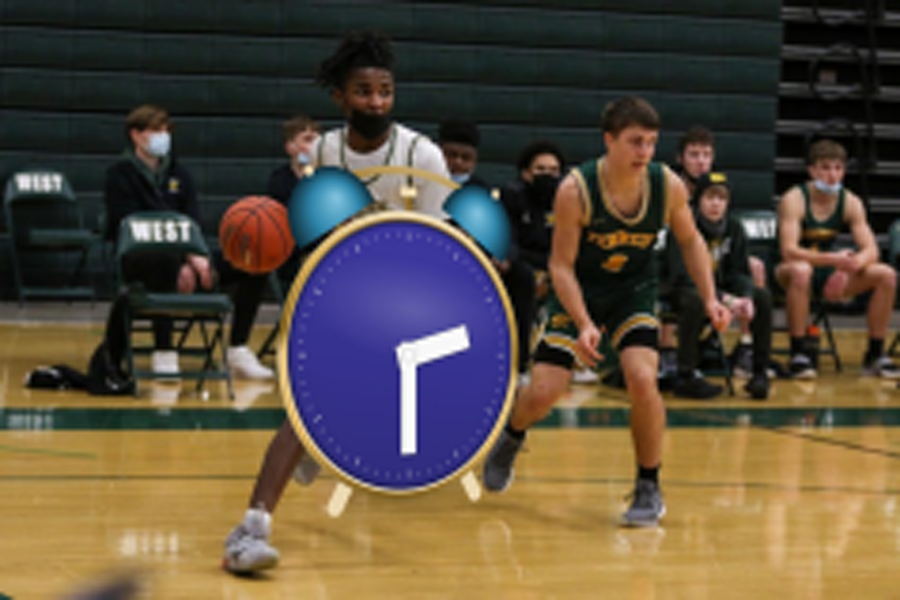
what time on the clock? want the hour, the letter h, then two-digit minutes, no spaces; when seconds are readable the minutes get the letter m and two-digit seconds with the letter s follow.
2h30
